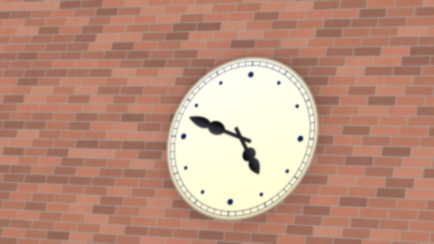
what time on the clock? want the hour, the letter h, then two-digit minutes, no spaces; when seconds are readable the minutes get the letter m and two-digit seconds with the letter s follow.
4h48
